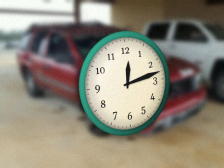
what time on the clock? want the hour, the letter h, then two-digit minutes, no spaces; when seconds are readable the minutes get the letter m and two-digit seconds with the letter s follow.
12h13
